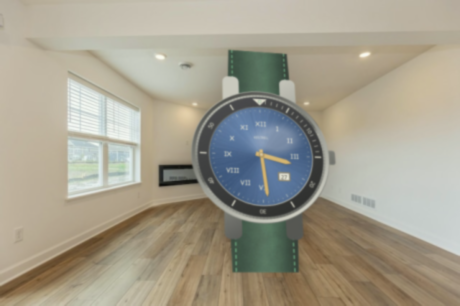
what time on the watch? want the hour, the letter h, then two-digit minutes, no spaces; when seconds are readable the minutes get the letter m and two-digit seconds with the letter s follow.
3h29
